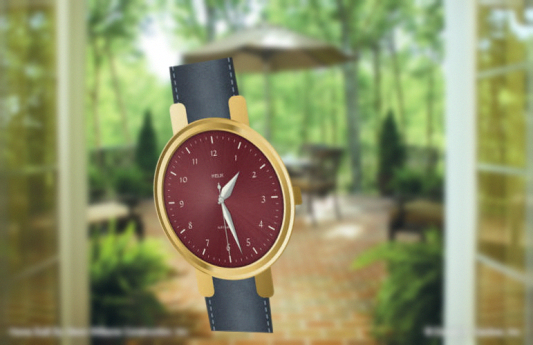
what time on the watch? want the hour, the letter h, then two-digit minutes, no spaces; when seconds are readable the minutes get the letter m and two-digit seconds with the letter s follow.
1h27m30s
